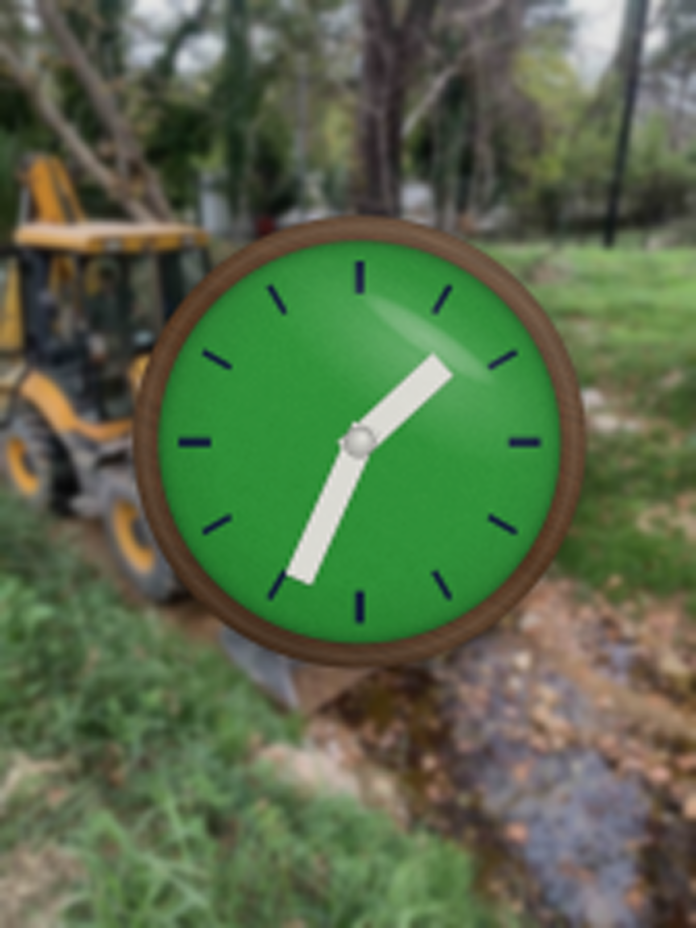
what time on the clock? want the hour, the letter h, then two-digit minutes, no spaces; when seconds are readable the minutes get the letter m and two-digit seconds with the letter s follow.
1h34
